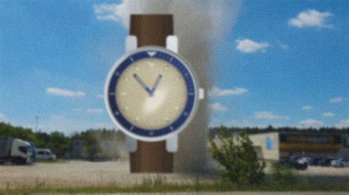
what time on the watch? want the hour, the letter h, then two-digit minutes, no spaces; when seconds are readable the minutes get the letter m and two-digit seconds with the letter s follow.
12h53
